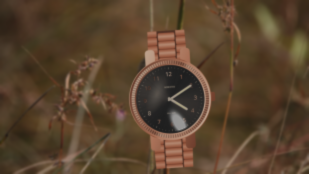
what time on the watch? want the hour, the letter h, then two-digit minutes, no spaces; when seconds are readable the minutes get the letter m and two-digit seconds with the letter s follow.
4h10
